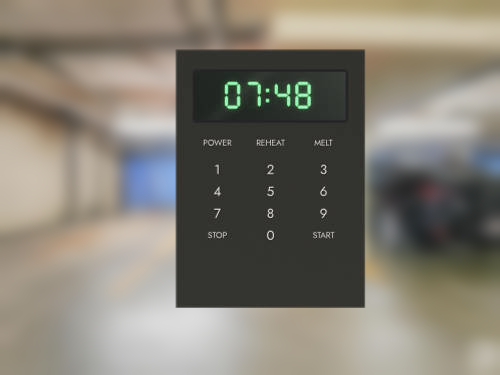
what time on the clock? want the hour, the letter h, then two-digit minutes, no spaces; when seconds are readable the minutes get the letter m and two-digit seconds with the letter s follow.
7h48
